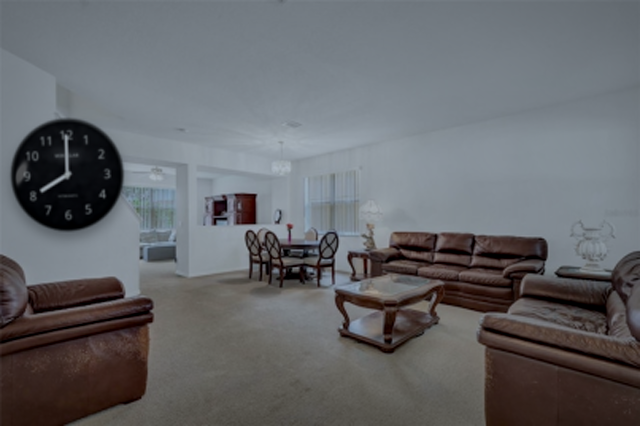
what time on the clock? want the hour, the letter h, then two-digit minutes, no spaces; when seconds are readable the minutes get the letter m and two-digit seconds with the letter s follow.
8h00
